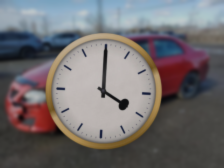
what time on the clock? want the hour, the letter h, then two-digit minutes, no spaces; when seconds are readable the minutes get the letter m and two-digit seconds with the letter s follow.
4h00
